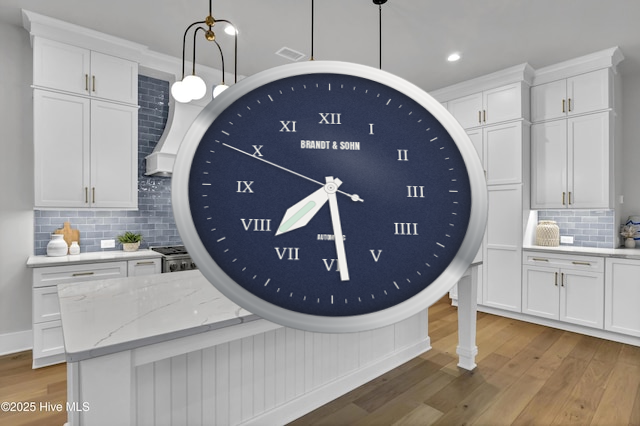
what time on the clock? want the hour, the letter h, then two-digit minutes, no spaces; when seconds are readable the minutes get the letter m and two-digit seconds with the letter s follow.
7h28m49s
